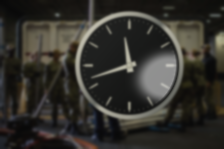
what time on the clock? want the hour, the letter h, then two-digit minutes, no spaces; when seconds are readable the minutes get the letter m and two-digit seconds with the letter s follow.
11h42
